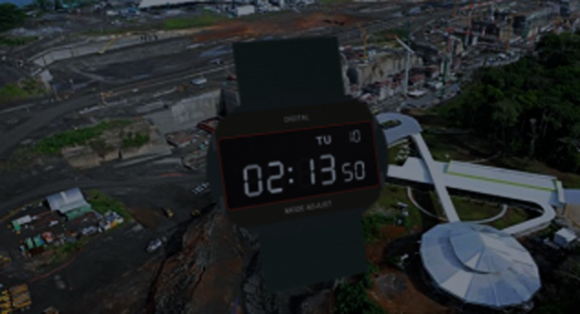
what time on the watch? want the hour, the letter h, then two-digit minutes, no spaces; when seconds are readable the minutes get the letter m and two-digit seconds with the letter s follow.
2h13m50s
